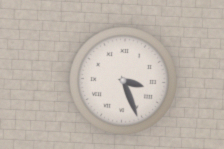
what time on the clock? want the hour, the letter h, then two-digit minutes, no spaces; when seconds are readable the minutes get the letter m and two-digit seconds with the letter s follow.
3h26
